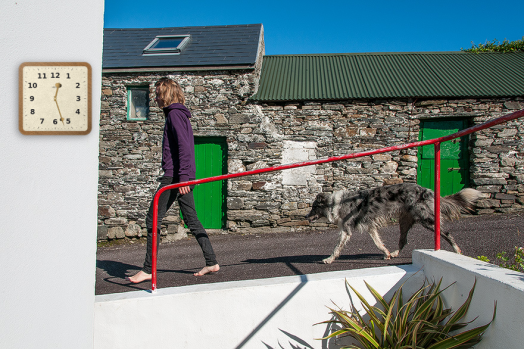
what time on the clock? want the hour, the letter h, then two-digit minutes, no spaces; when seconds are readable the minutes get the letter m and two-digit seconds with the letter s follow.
12h27
